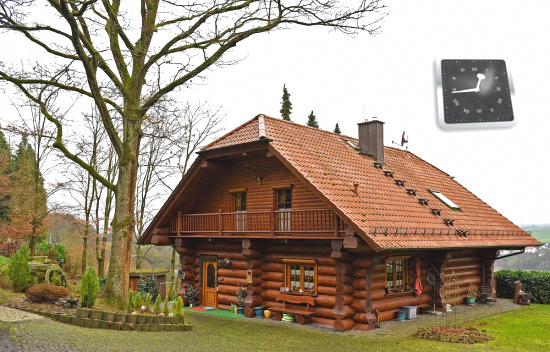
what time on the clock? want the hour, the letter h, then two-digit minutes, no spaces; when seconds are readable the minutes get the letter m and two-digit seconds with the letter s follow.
12h44
